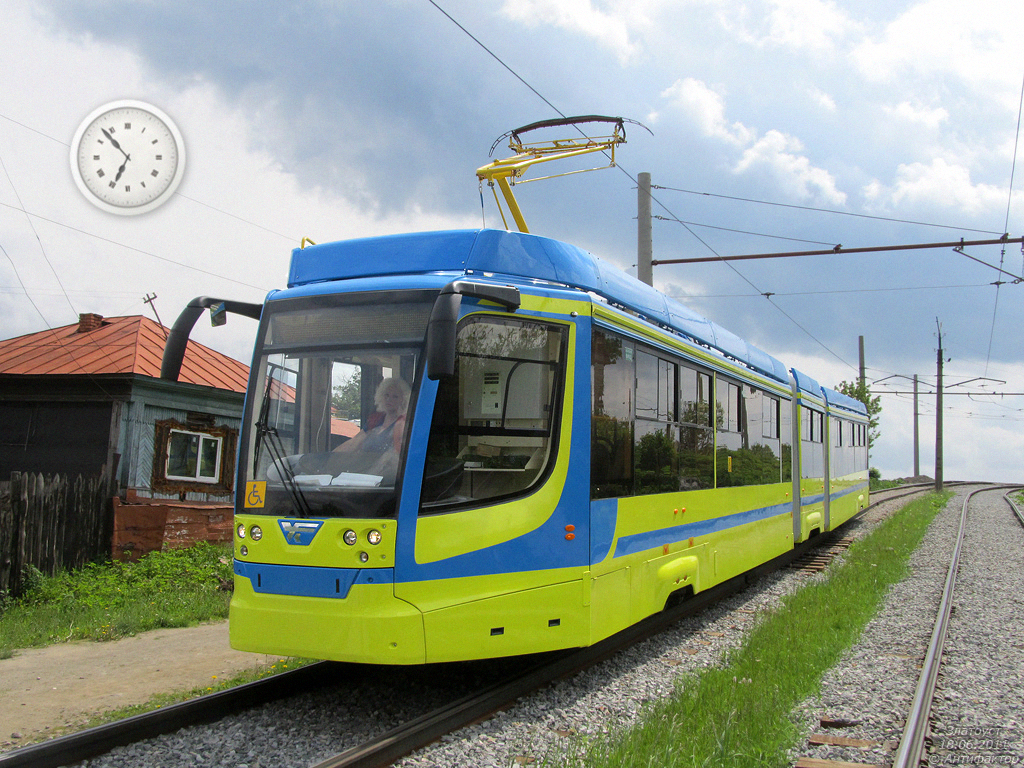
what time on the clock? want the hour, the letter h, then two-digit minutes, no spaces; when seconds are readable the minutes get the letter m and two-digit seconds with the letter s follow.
6h53
